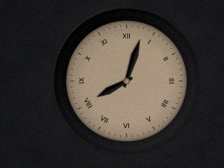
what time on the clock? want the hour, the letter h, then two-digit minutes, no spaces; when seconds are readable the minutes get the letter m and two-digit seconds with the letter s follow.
8h03
